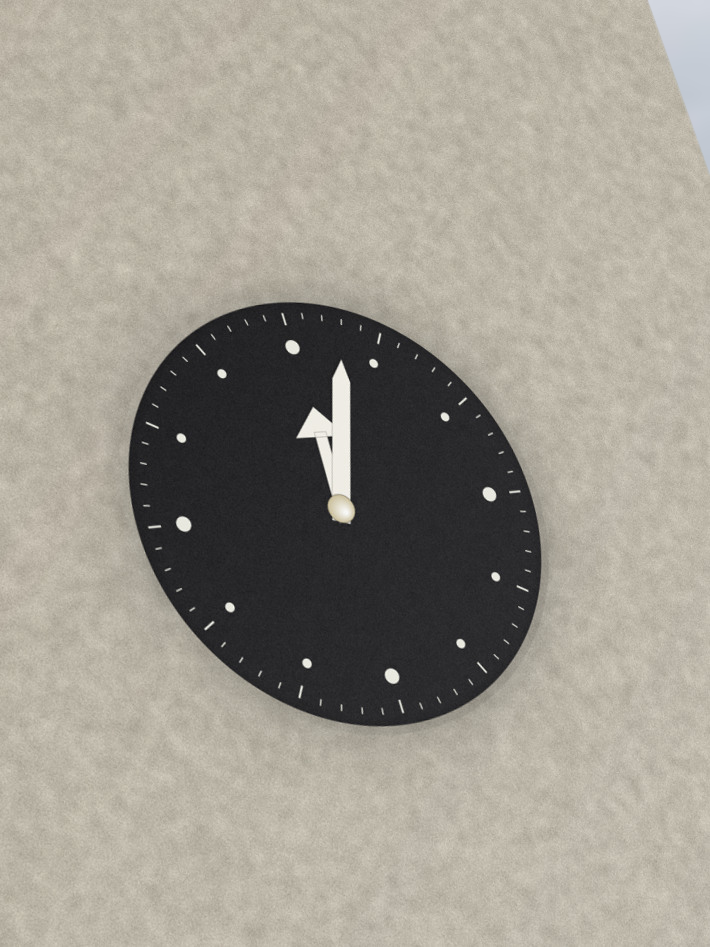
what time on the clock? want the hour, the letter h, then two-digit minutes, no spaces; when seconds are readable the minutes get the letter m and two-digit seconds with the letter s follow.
12h03
